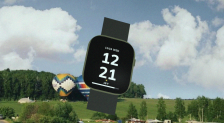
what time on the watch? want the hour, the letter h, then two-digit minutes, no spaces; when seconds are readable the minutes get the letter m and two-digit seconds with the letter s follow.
12h21
